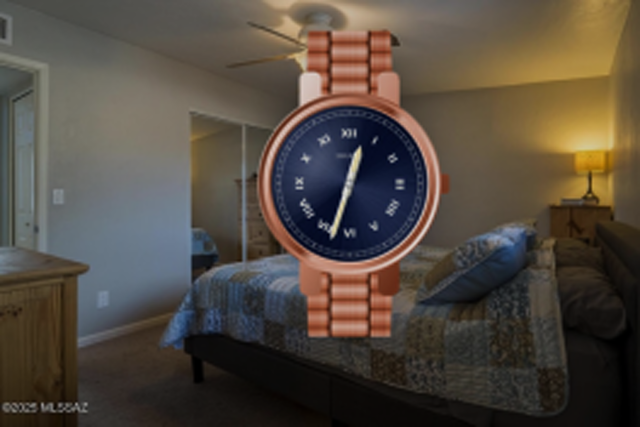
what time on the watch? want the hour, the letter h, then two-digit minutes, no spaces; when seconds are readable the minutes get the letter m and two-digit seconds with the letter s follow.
12h33
